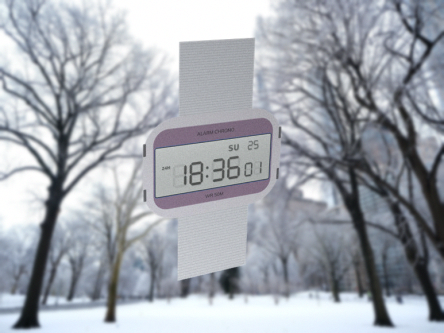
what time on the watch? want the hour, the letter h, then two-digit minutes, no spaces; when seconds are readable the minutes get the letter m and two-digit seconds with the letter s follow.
18h36m01s
